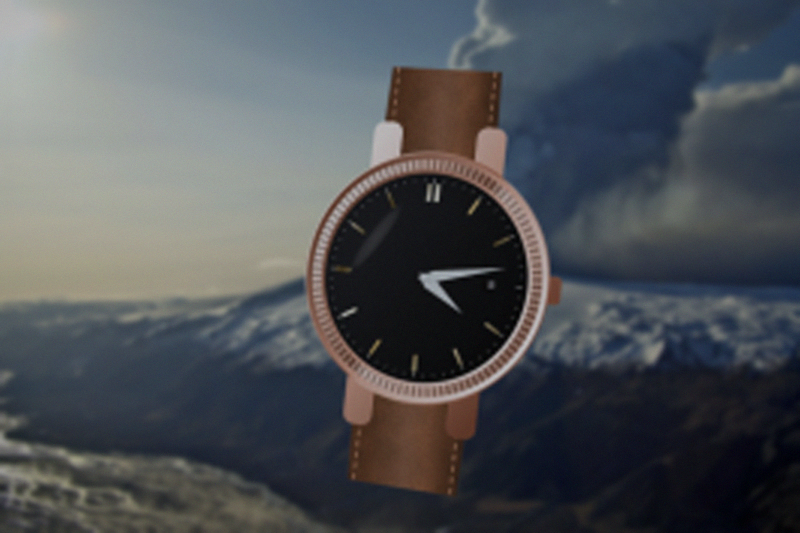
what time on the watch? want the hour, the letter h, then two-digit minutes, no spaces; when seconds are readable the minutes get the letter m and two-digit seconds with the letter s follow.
4h13
